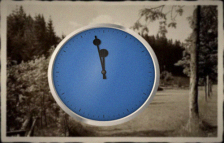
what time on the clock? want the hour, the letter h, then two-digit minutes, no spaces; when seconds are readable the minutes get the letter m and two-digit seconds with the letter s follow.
11h58
